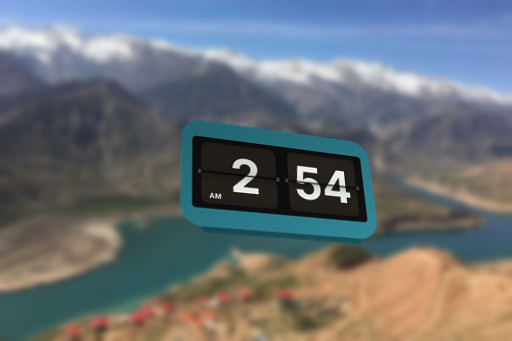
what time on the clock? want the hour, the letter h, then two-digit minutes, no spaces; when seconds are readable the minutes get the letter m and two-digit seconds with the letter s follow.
2h54
